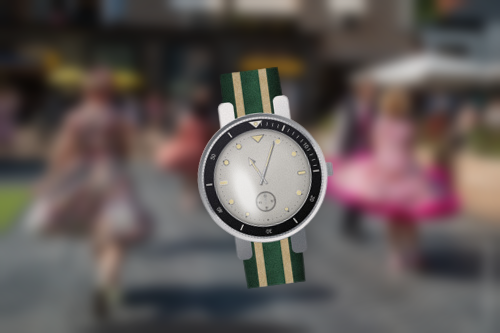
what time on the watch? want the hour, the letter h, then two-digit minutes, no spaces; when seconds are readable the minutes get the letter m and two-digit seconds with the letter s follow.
11h04
